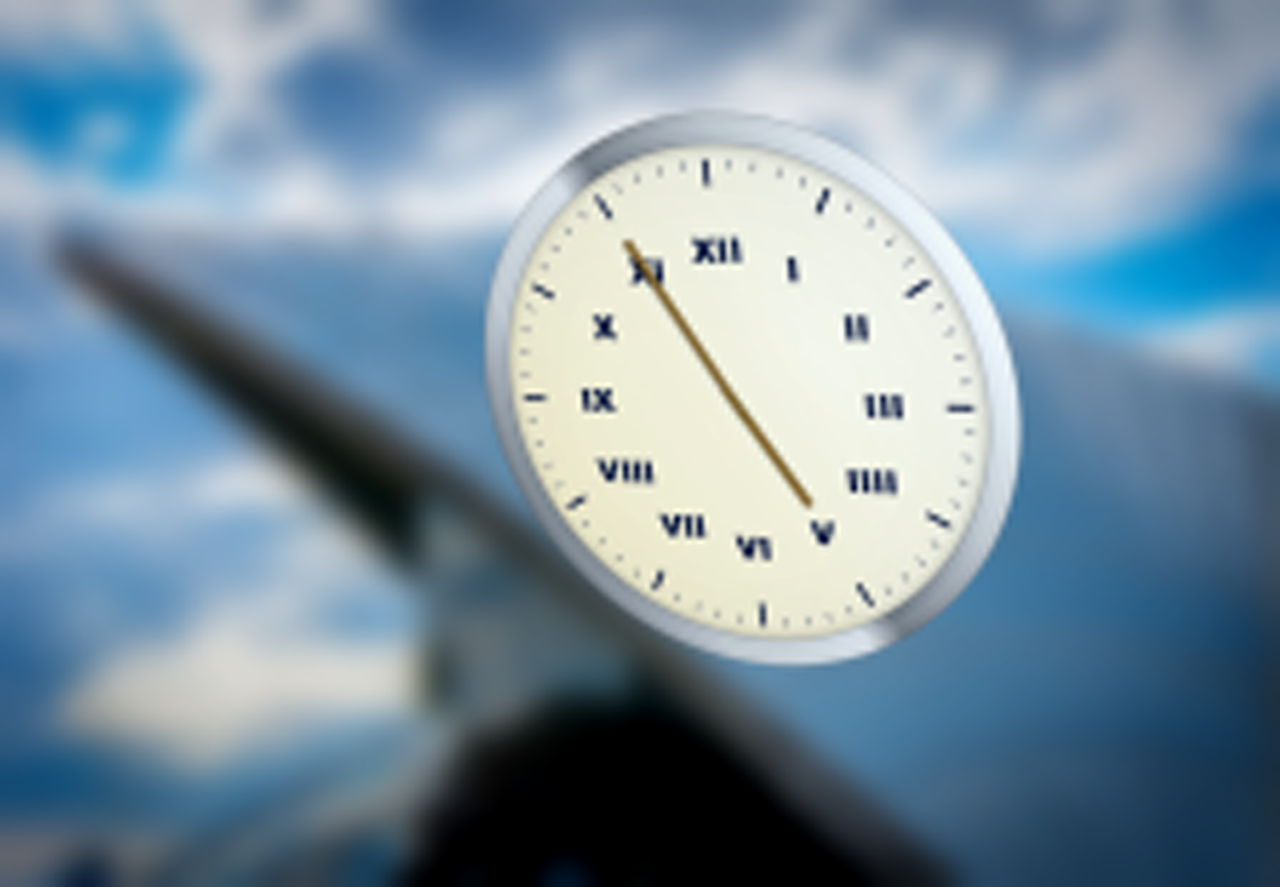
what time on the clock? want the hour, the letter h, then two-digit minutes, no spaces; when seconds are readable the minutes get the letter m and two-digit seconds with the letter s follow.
4h55
